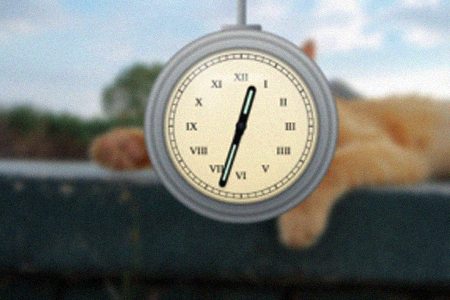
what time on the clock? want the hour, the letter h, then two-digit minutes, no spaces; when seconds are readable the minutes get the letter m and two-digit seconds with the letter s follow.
12h33
